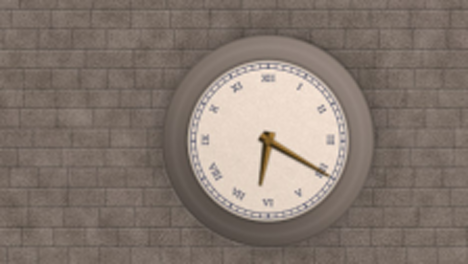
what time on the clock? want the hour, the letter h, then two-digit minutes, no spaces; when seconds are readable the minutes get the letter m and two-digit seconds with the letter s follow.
6h20
